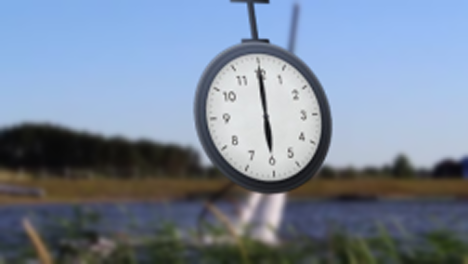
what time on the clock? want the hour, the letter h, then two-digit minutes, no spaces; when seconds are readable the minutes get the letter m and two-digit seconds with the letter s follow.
6h00
